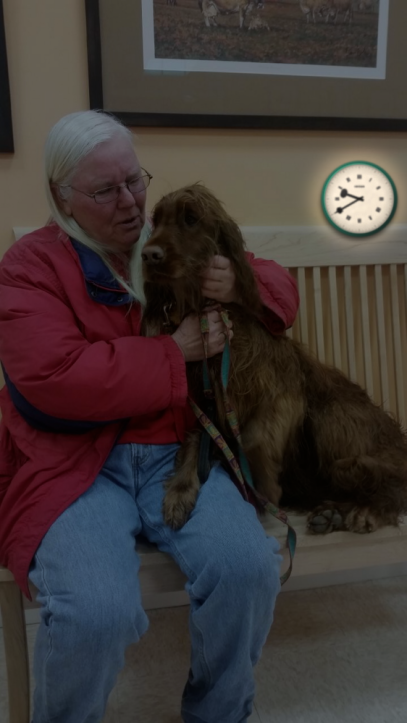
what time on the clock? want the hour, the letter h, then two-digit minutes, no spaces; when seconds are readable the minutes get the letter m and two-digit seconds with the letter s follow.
9h40
